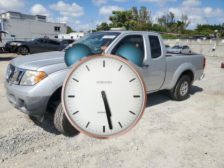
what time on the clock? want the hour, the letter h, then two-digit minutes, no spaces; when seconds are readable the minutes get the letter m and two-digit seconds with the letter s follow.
5h28
